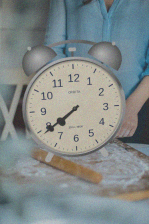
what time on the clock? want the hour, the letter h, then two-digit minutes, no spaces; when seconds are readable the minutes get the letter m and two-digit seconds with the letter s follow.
7h39
